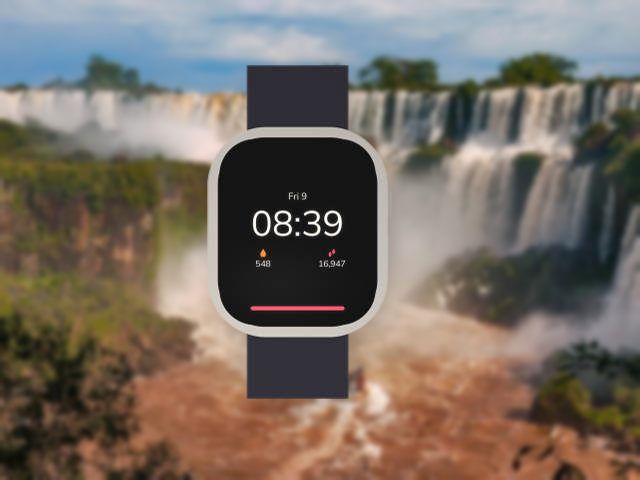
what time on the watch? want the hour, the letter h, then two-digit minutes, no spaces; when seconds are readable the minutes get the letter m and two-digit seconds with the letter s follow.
8h39
